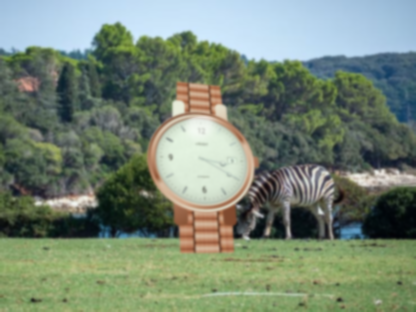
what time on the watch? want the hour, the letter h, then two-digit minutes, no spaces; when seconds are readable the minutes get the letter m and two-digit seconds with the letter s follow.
3h20
